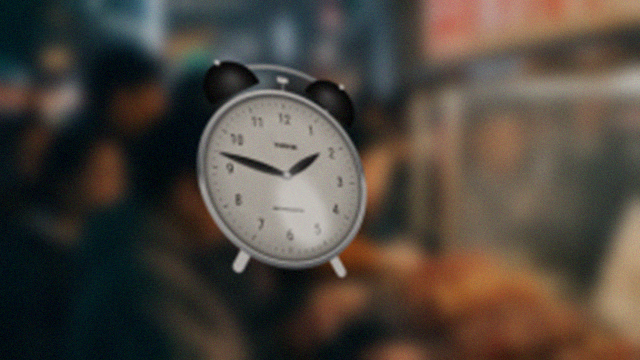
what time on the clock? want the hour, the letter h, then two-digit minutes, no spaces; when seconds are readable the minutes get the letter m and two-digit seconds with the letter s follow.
1h47
